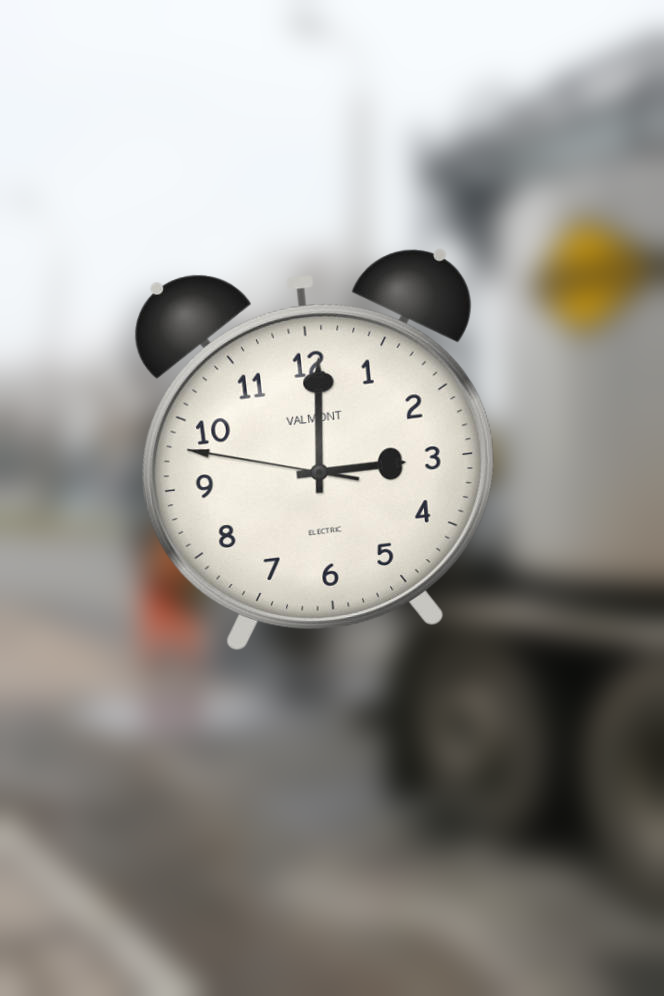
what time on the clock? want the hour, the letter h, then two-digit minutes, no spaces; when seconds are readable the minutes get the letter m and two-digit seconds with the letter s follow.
3h00m48s
